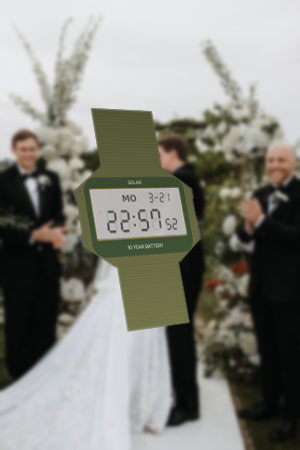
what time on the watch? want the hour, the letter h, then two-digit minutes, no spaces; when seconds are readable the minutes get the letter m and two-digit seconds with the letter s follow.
22h57m52s
